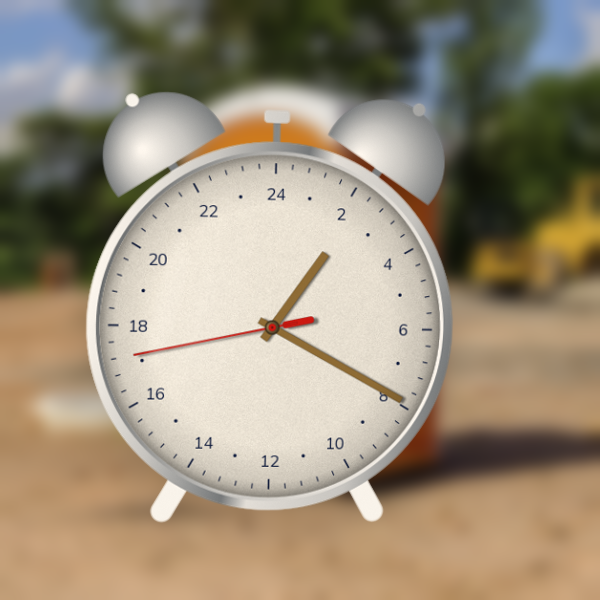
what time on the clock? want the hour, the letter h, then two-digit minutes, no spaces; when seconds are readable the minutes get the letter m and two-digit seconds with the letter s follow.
2h19m43s
